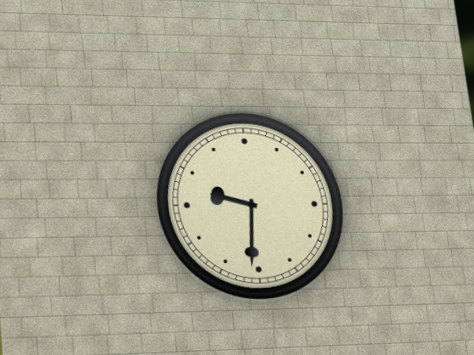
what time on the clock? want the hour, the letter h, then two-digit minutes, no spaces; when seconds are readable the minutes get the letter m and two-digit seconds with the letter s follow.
9h31
